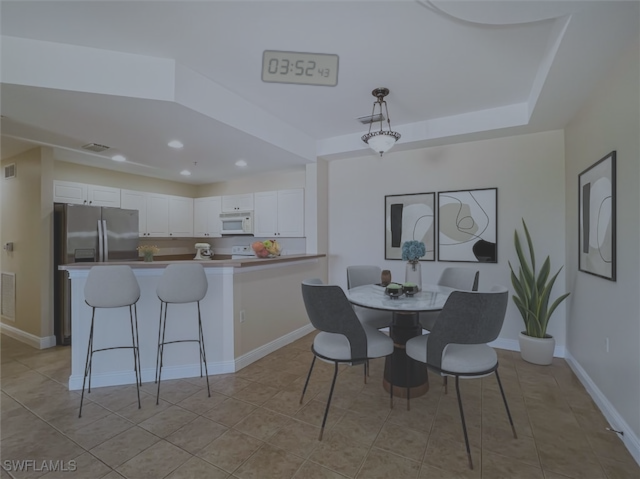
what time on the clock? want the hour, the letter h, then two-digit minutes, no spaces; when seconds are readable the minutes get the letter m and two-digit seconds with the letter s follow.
3h52
